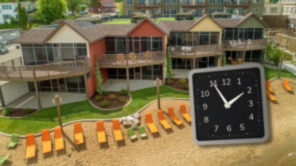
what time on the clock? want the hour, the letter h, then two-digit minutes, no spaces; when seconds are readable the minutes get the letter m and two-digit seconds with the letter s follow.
1h55
